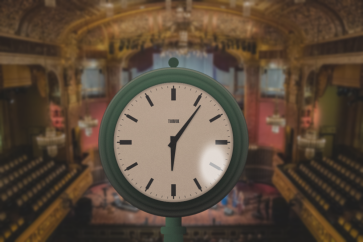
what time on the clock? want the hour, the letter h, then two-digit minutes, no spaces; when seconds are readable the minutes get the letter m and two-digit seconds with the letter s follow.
6h06
